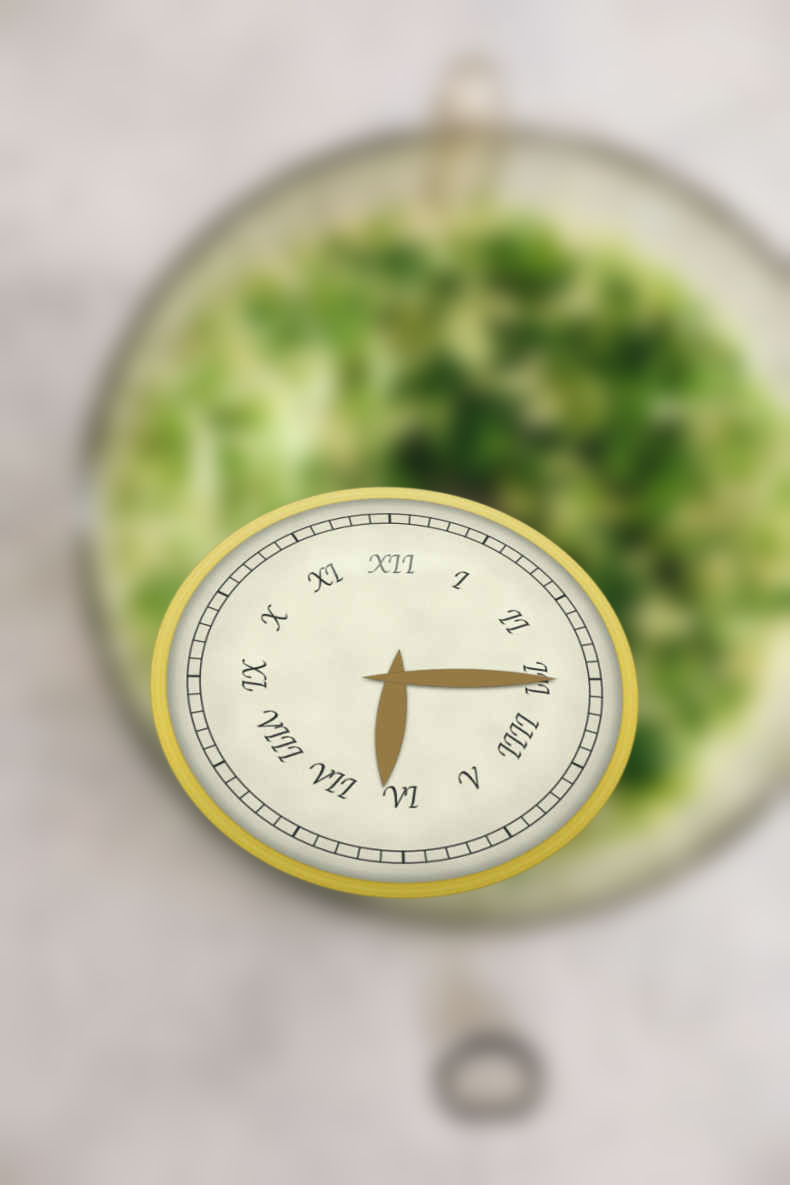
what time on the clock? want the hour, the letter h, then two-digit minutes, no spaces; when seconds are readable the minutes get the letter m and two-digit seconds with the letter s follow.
6h15
